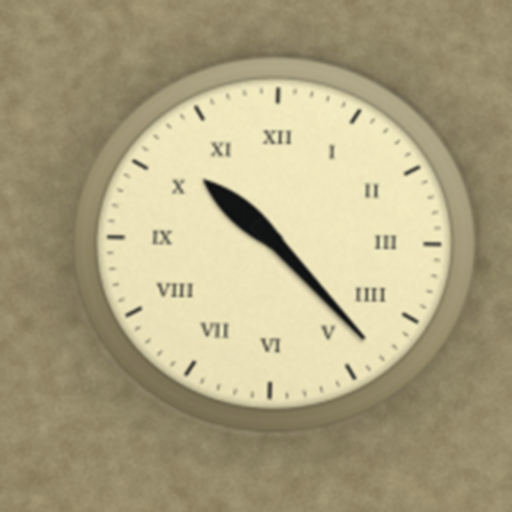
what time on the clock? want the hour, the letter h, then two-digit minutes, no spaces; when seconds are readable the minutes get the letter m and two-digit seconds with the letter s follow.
10h23
